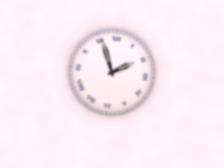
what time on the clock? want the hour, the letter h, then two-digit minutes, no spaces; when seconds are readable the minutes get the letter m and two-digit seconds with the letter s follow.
1h56
